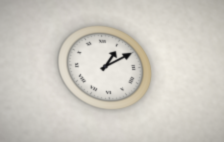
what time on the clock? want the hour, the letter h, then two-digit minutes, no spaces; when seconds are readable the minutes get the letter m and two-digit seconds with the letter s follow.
1h10
